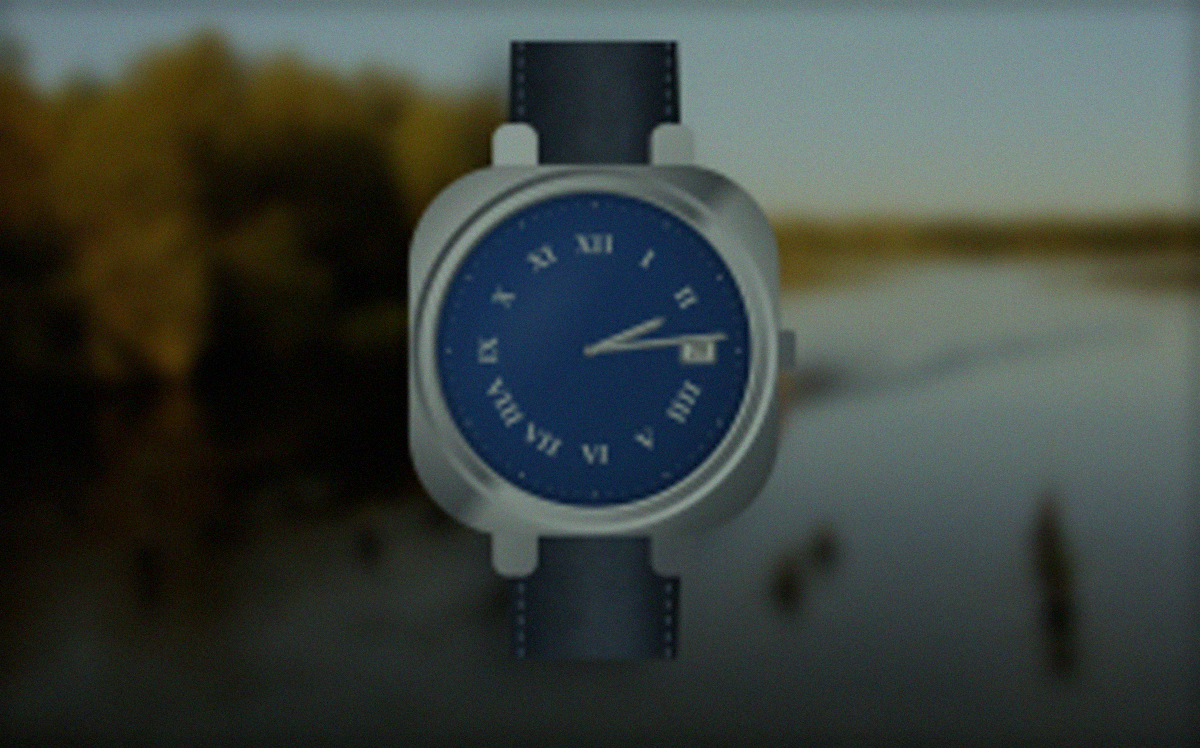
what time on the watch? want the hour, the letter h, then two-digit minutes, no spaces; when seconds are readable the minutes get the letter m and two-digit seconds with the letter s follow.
2h14
